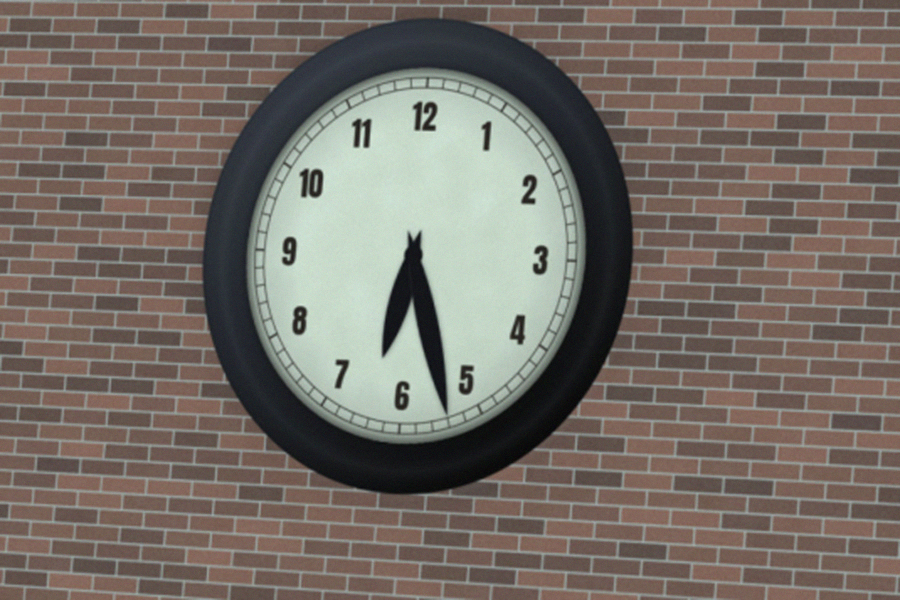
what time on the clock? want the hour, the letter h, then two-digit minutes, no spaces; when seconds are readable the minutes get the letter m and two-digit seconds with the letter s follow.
6h27
